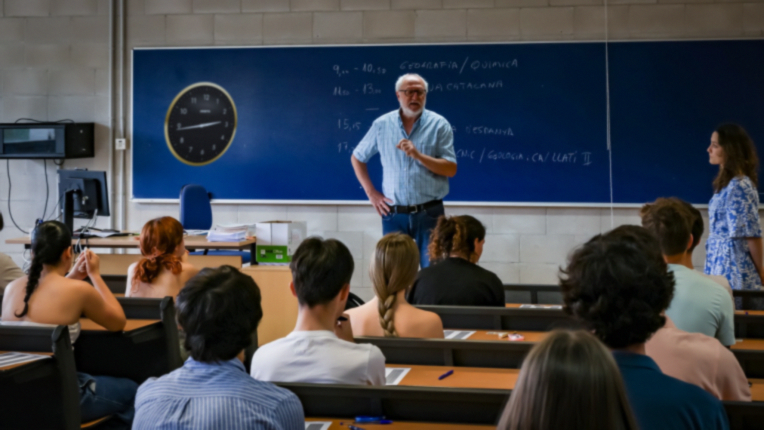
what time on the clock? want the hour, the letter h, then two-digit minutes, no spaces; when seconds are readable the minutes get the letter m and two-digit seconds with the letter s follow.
2h44
